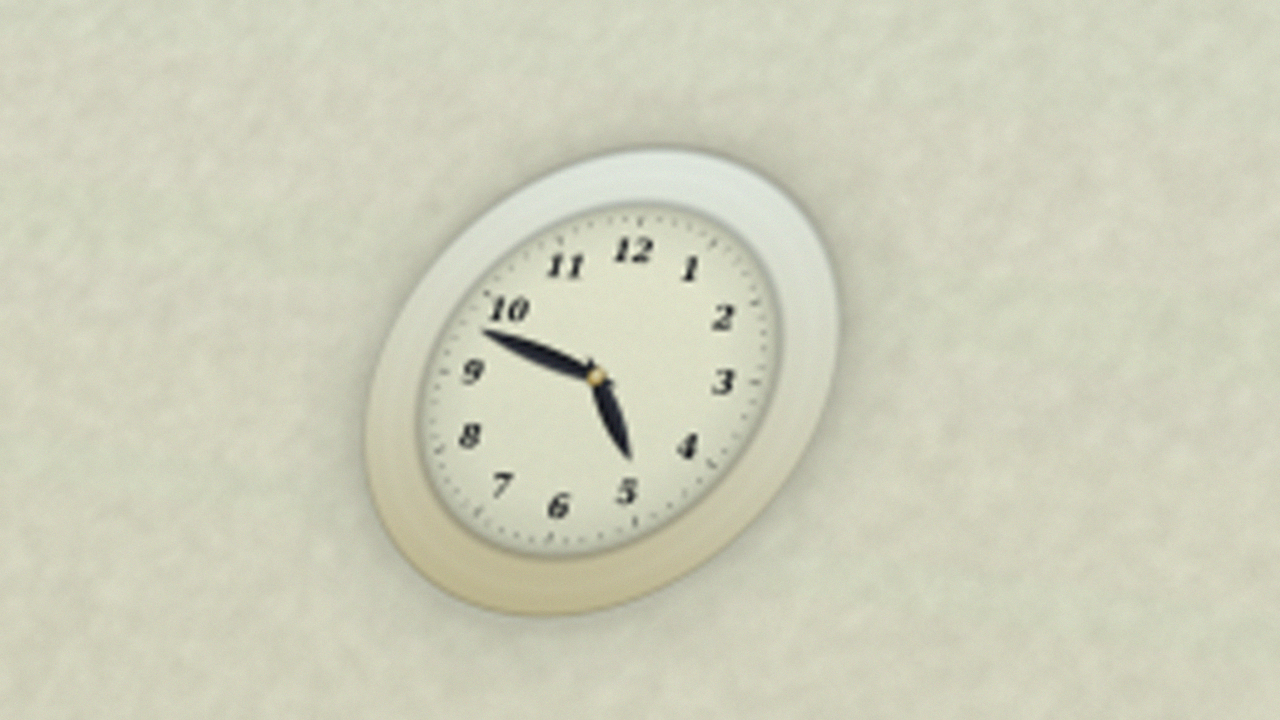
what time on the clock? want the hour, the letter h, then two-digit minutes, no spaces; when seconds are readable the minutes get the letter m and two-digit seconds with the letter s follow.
4h48
